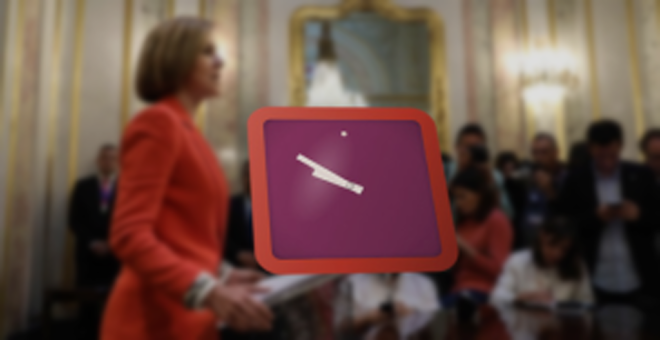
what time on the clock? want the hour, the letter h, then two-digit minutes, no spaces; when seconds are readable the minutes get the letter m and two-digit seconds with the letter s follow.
9h51
